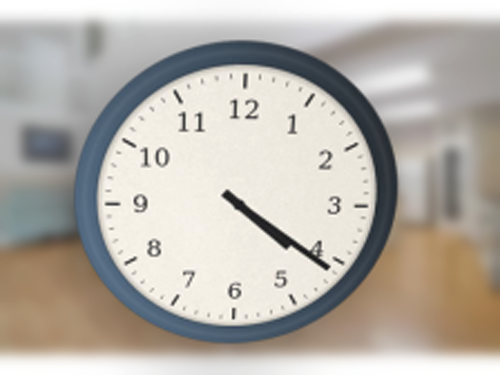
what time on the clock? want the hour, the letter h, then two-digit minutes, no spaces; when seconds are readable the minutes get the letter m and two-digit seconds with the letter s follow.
4h21
